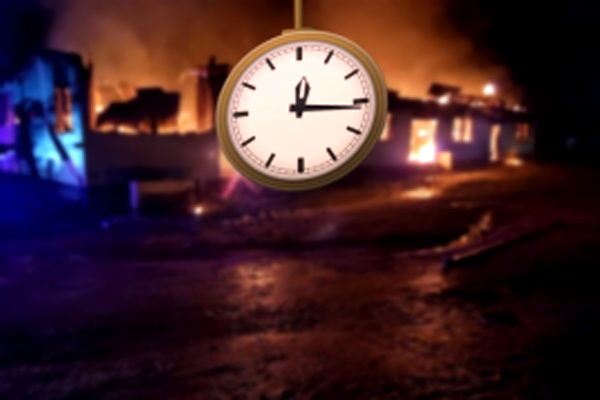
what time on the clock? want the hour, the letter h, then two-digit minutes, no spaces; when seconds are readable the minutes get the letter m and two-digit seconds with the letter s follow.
12h16
